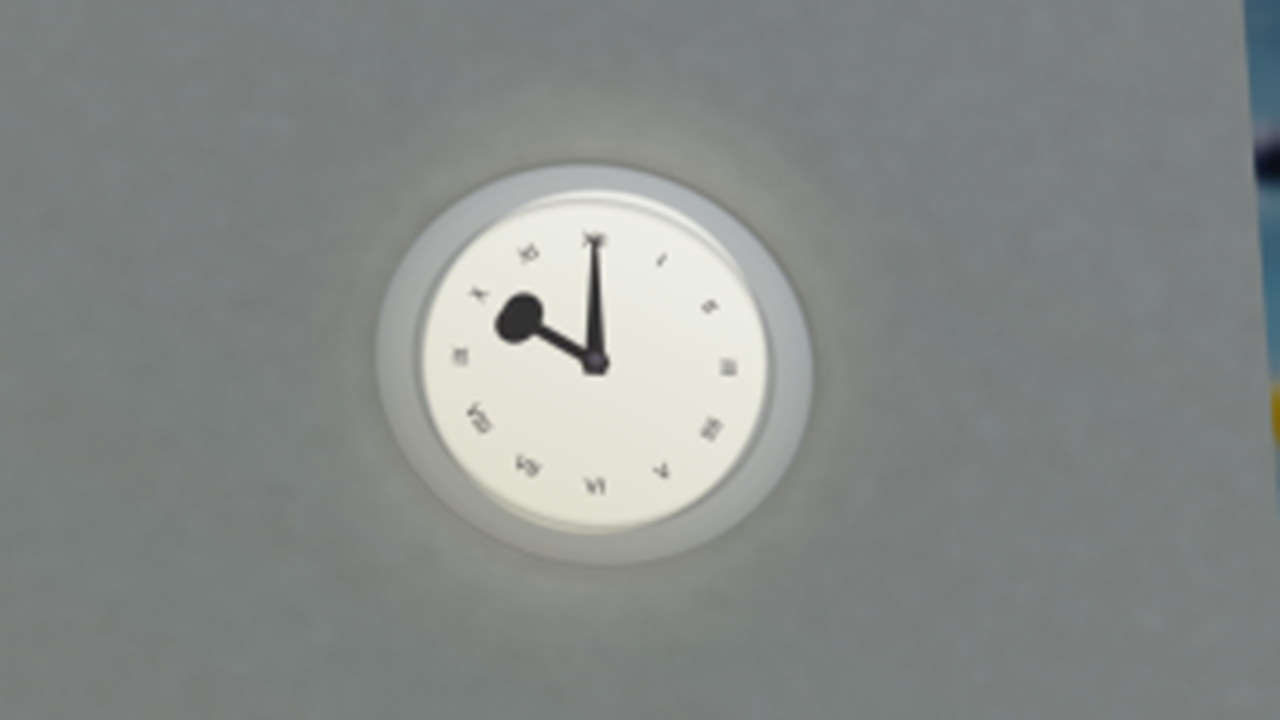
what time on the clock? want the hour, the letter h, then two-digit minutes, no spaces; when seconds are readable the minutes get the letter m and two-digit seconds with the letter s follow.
10h00
